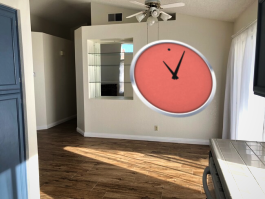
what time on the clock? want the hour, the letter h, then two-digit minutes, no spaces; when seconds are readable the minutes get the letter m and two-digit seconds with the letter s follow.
11h05
